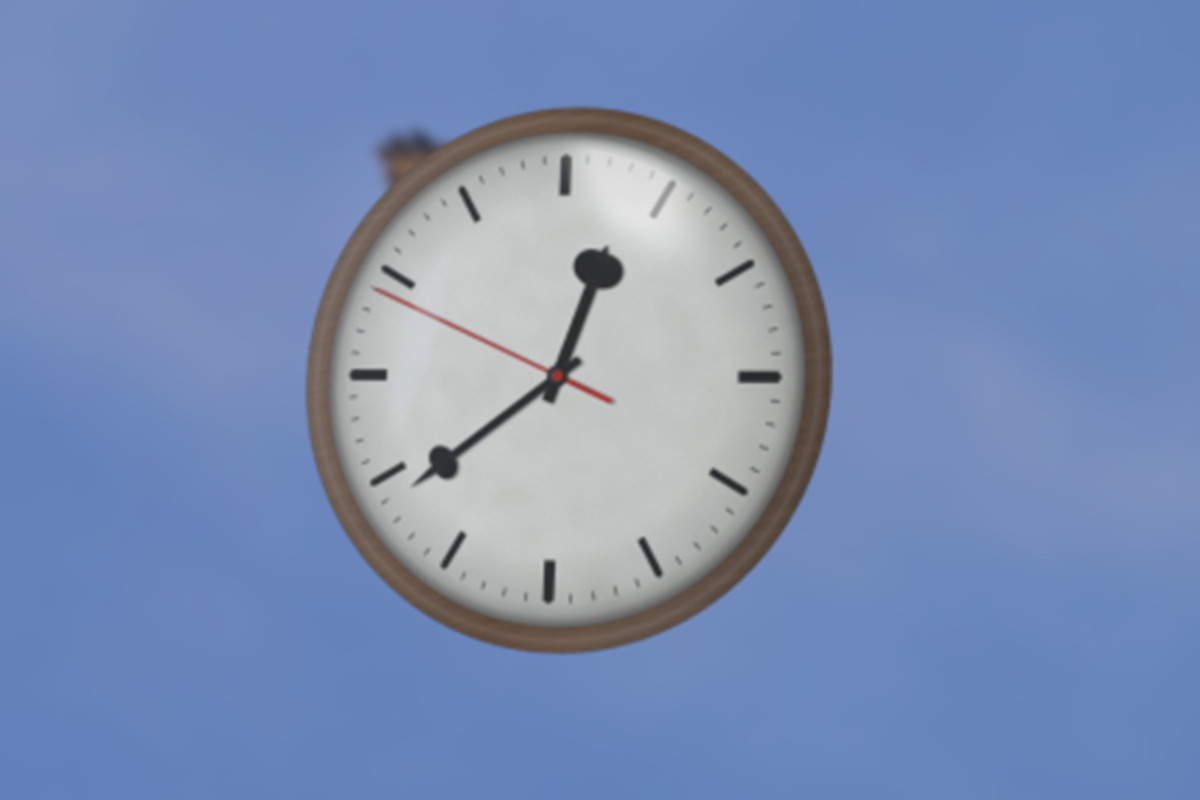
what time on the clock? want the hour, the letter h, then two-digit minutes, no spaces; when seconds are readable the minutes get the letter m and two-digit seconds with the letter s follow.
12h38m49s
